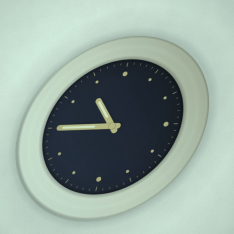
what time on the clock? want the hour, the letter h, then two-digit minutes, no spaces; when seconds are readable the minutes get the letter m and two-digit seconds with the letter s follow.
10h45
